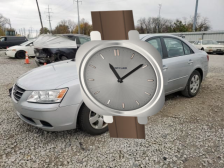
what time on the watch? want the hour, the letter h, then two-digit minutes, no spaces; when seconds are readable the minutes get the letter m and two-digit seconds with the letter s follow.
11h09
